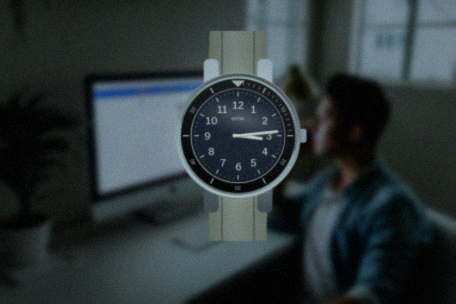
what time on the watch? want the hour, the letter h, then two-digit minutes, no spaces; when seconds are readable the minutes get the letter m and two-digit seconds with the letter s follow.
3h14
